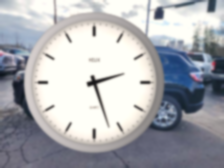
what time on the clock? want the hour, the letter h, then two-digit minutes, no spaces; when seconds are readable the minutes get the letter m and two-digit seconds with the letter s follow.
2h27
